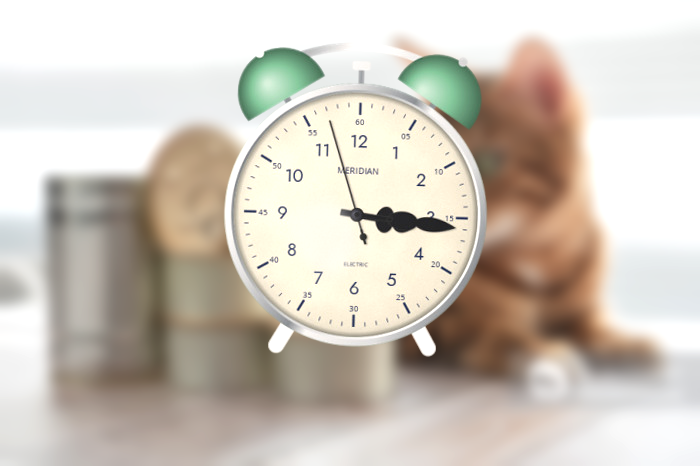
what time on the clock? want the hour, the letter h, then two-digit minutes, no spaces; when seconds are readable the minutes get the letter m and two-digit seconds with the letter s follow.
3h15m57s
